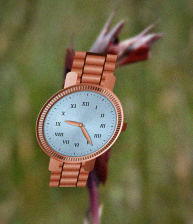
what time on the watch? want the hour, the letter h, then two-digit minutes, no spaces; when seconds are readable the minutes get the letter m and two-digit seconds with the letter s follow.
9h24
